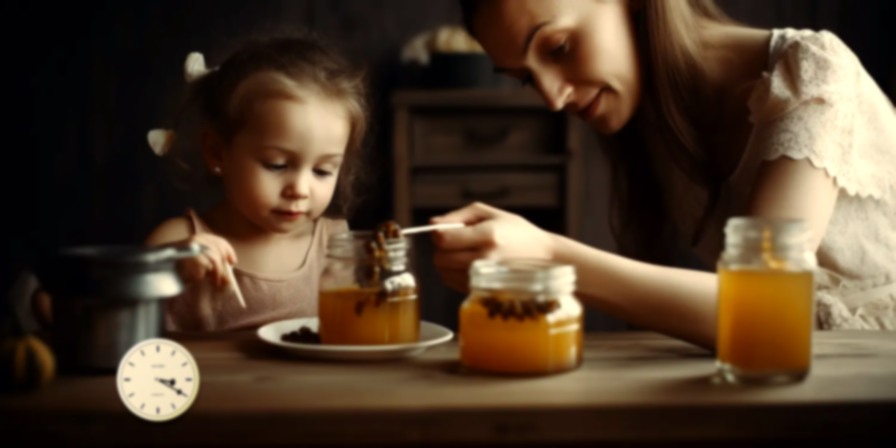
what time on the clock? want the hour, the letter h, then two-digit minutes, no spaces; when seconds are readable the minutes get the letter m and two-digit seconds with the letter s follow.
3h20
